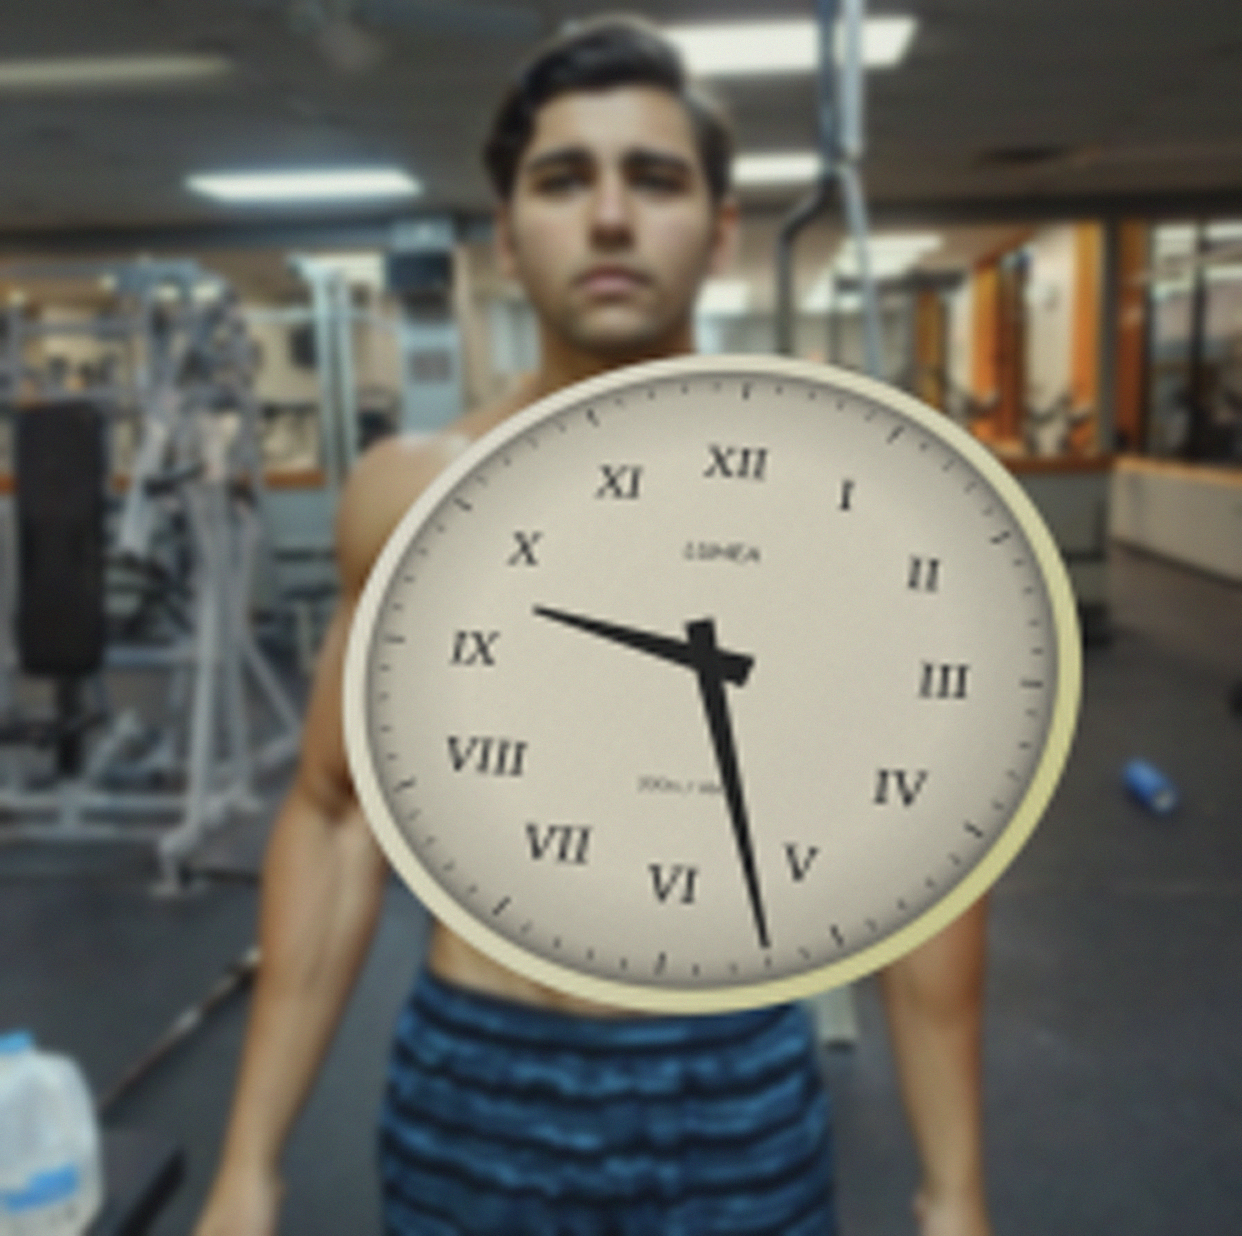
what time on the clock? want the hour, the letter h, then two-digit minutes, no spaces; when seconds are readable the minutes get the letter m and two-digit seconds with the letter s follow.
9h27
